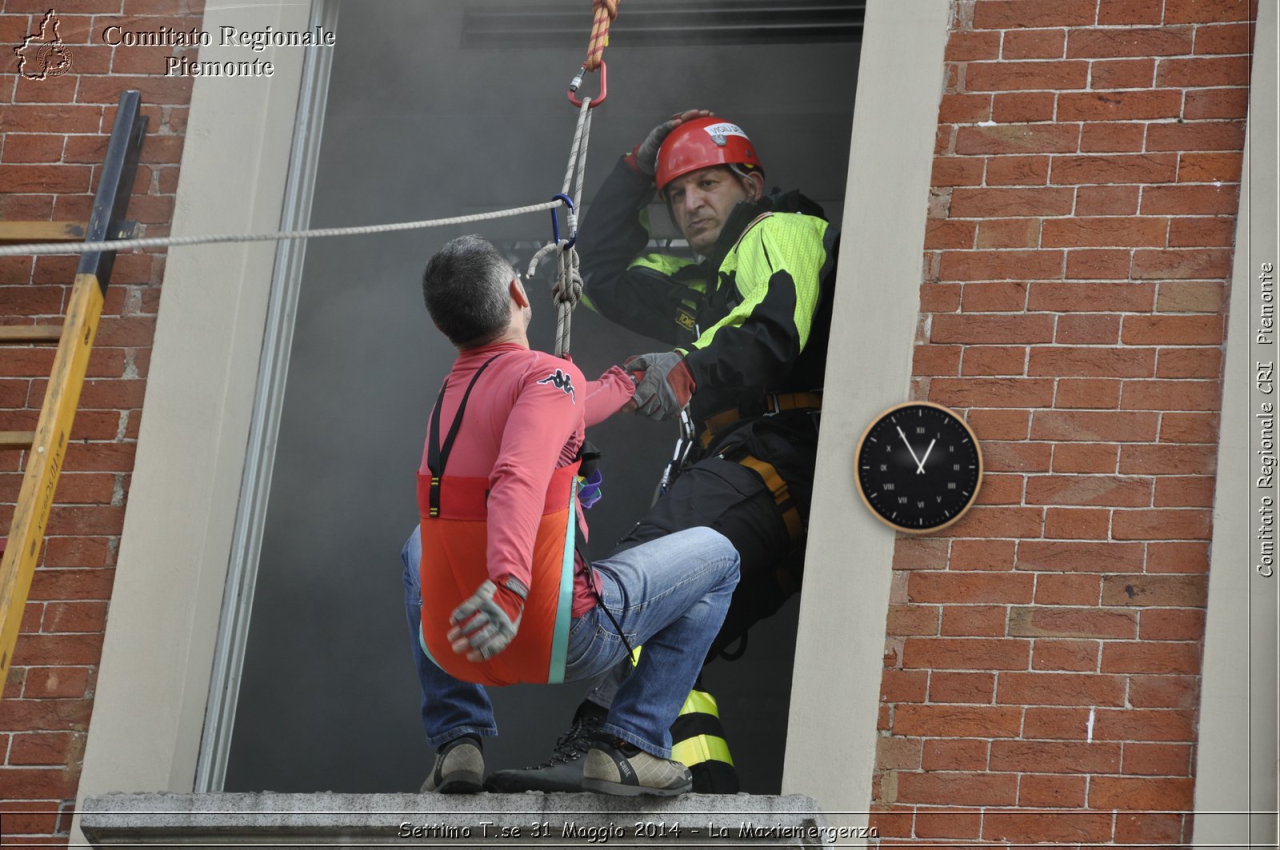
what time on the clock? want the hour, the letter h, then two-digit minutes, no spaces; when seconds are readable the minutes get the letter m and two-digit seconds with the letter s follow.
12h55
